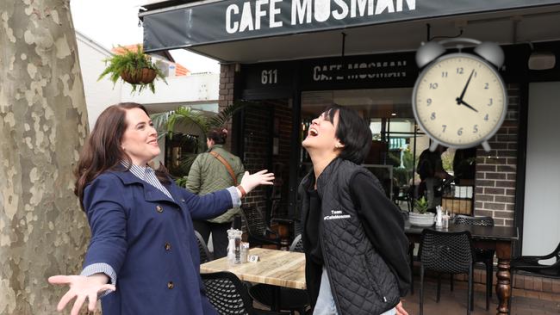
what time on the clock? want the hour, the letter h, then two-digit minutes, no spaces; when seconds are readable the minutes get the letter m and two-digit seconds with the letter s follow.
4h04
